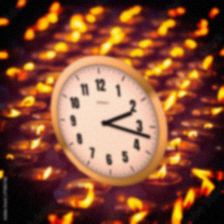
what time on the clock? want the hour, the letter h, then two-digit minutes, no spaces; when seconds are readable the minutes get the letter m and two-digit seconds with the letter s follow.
2h17
